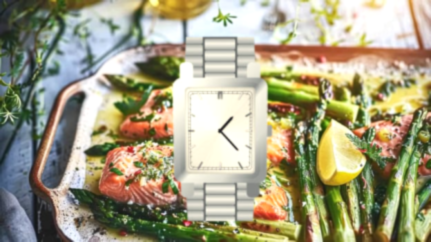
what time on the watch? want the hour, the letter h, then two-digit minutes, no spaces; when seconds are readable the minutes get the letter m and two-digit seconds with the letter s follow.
1h23
